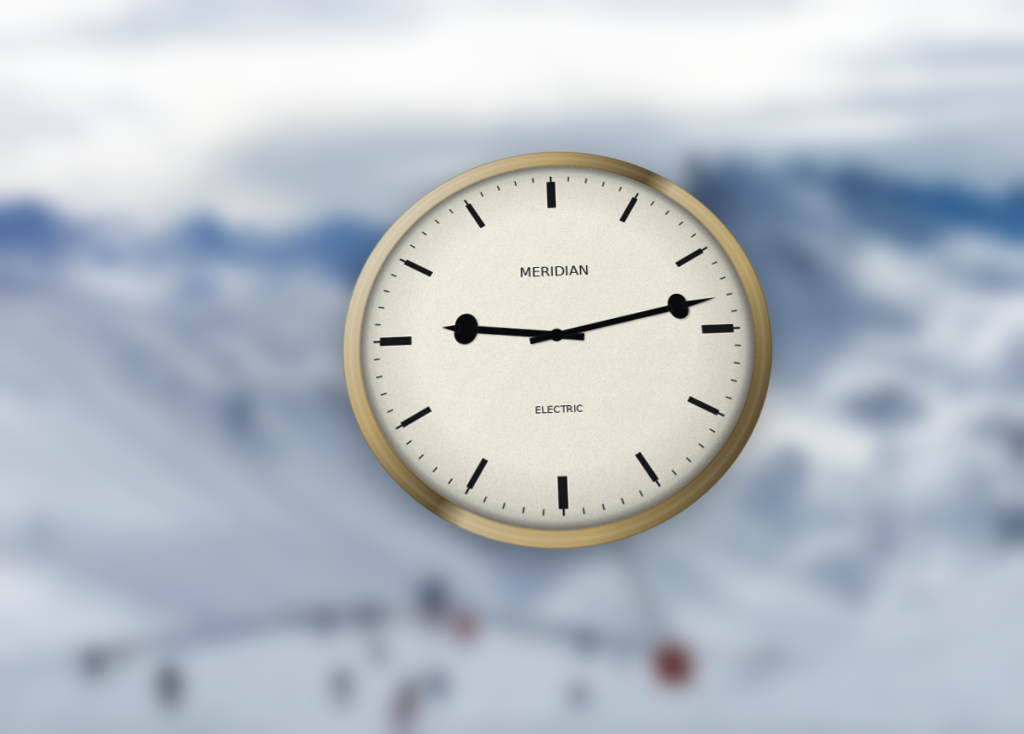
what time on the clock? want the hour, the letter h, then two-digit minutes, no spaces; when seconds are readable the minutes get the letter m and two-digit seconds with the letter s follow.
9h13
